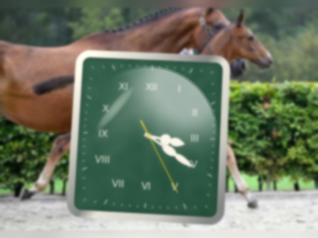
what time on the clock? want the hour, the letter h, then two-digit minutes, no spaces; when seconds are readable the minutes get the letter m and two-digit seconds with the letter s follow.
3h20m25s
